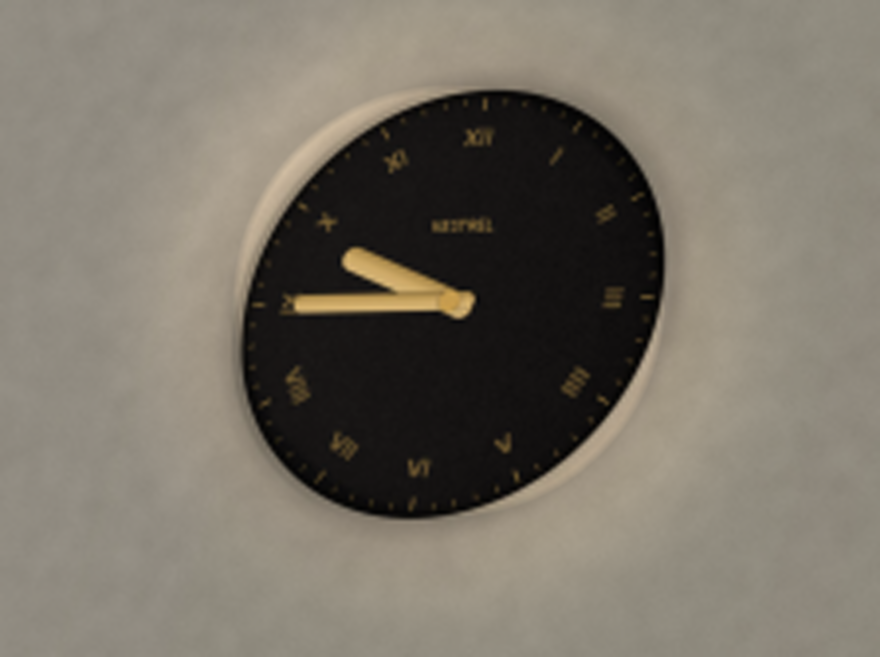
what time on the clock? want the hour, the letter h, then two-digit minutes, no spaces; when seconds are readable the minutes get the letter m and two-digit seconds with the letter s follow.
9h45
